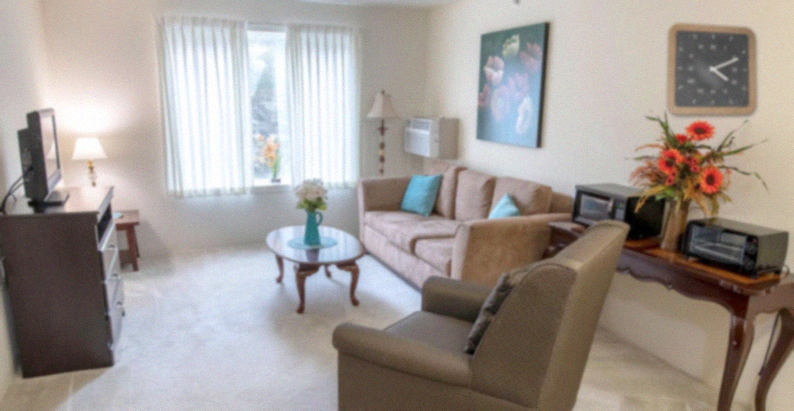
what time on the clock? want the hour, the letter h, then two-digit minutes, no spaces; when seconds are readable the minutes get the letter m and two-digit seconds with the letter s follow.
4h11
